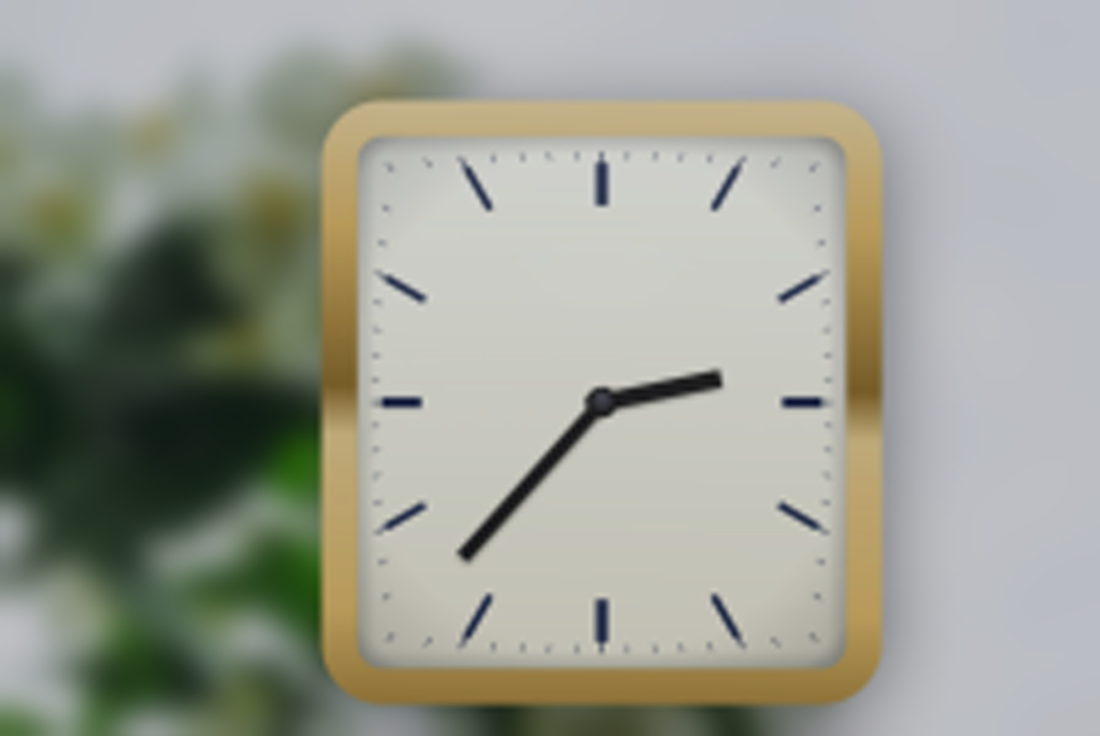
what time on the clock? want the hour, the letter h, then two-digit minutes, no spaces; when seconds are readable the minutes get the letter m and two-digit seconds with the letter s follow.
2h37
